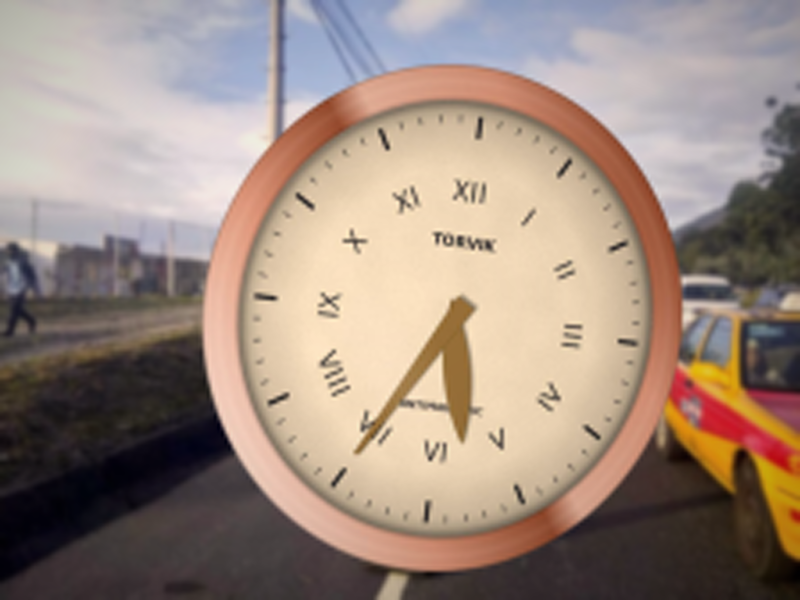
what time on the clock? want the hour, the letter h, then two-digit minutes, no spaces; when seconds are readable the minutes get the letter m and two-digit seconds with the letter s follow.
5h35
